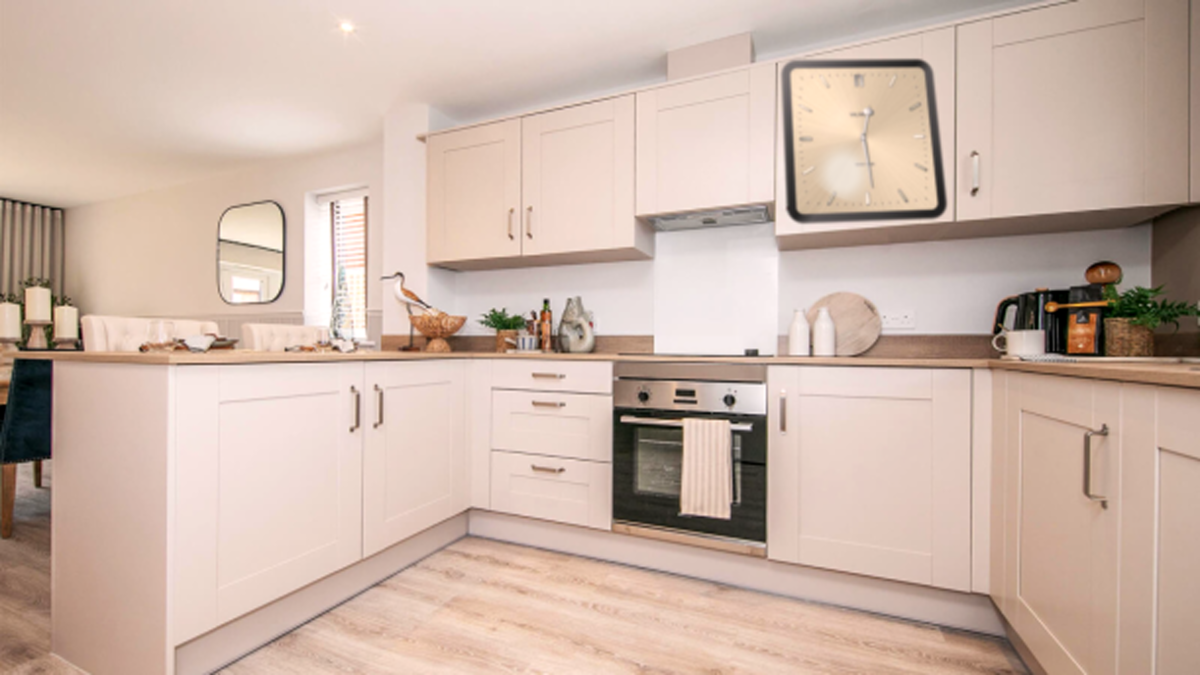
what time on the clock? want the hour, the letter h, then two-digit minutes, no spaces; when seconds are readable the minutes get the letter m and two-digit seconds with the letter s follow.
12h29
